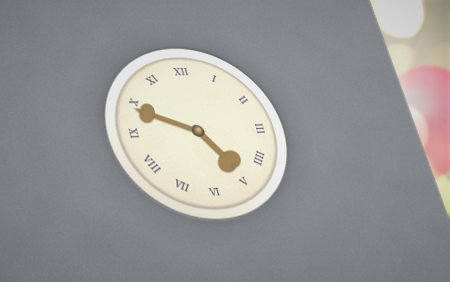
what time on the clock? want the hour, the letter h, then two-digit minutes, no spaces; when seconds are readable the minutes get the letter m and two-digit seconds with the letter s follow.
4h49
